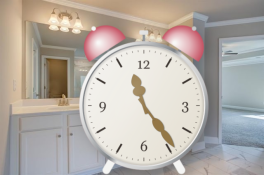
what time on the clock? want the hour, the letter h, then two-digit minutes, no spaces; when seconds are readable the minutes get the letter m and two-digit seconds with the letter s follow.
11h24
